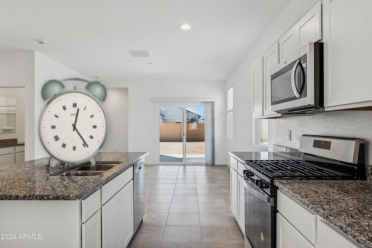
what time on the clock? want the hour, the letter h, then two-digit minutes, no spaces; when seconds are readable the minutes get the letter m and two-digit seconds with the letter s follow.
12h24
